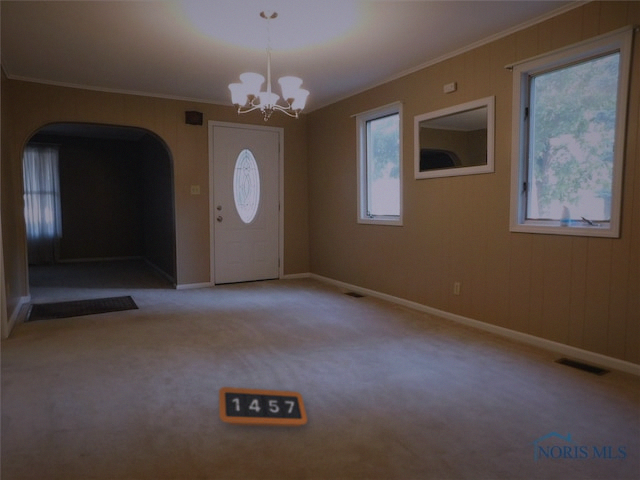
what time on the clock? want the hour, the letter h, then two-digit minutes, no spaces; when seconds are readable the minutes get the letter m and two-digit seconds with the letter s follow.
14h57
